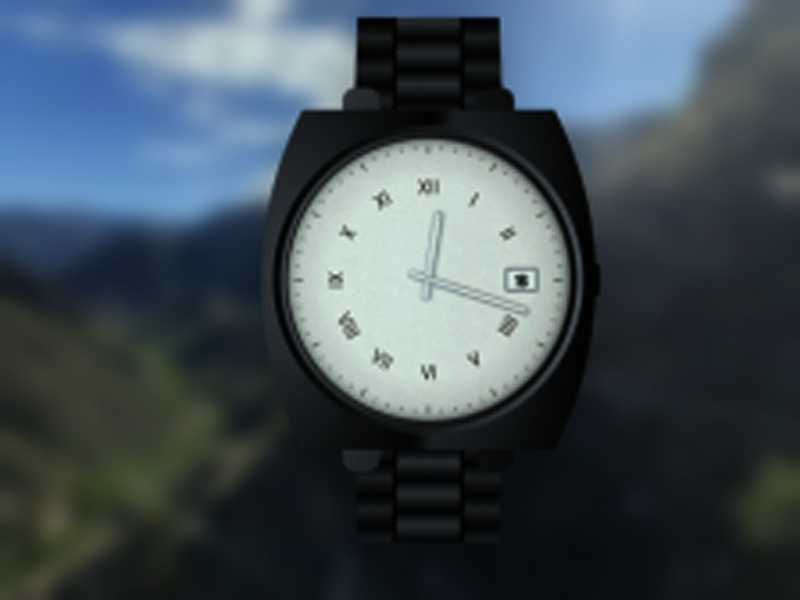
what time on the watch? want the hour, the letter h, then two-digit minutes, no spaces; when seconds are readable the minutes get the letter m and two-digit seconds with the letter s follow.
12h18
